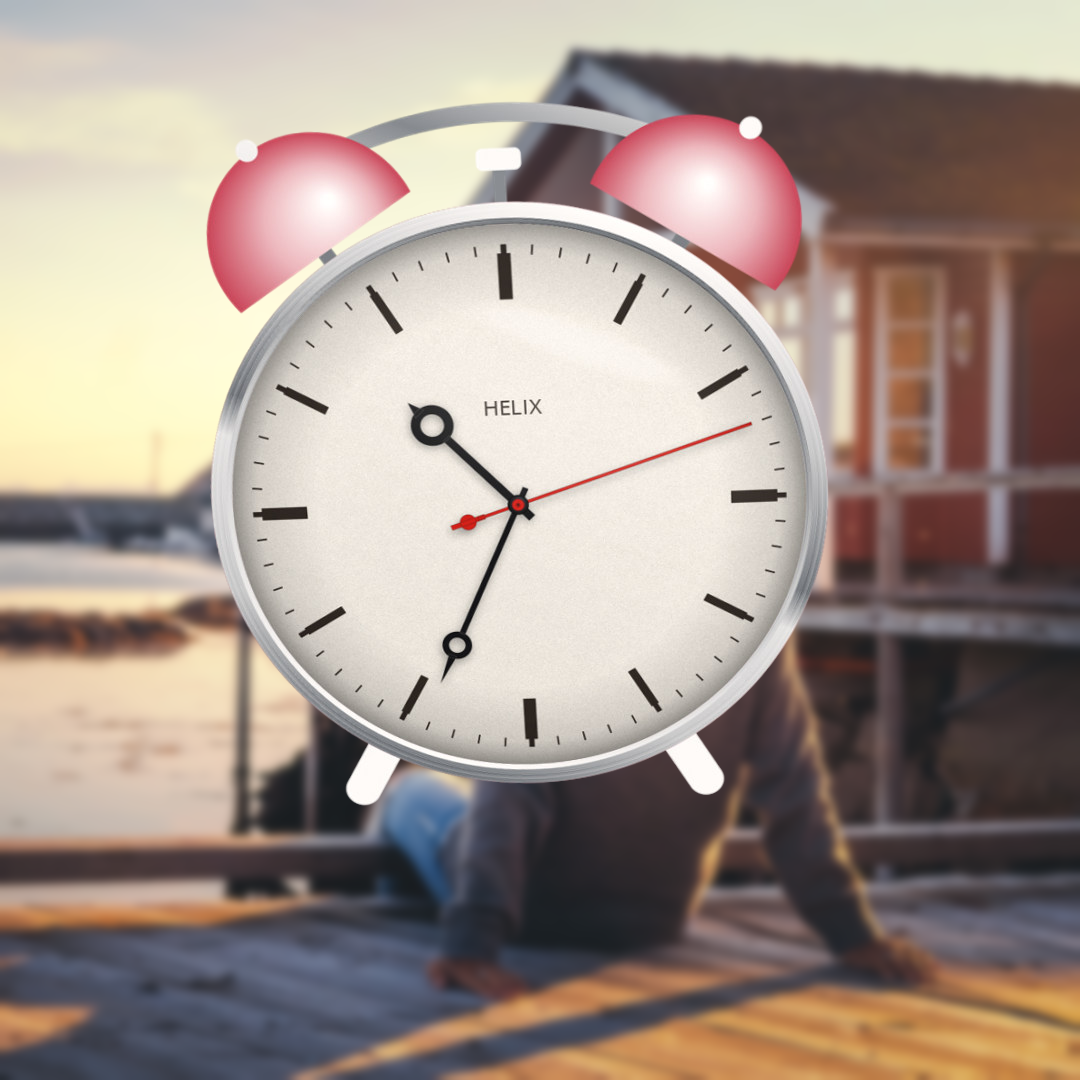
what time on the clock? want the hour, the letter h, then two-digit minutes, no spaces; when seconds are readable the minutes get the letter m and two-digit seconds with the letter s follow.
10h34m12s
